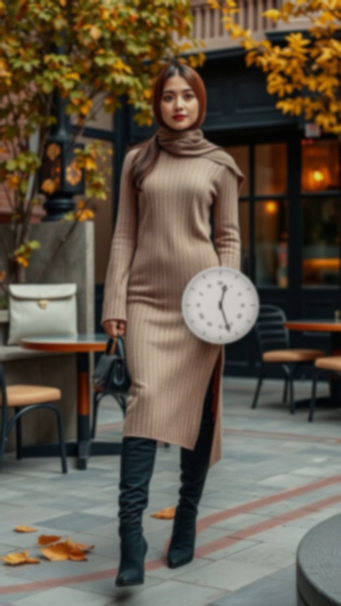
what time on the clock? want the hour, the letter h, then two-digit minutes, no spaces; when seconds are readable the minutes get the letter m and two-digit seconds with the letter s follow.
12h27
